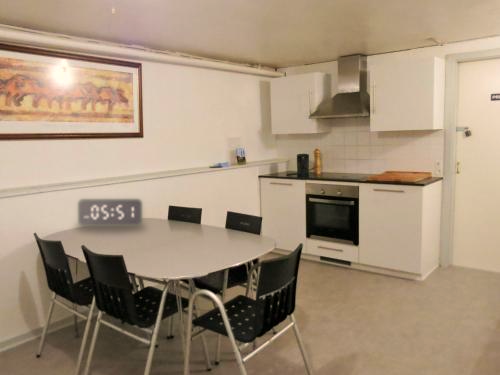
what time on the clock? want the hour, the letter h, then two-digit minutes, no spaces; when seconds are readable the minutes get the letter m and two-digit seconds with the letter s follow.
5h51
